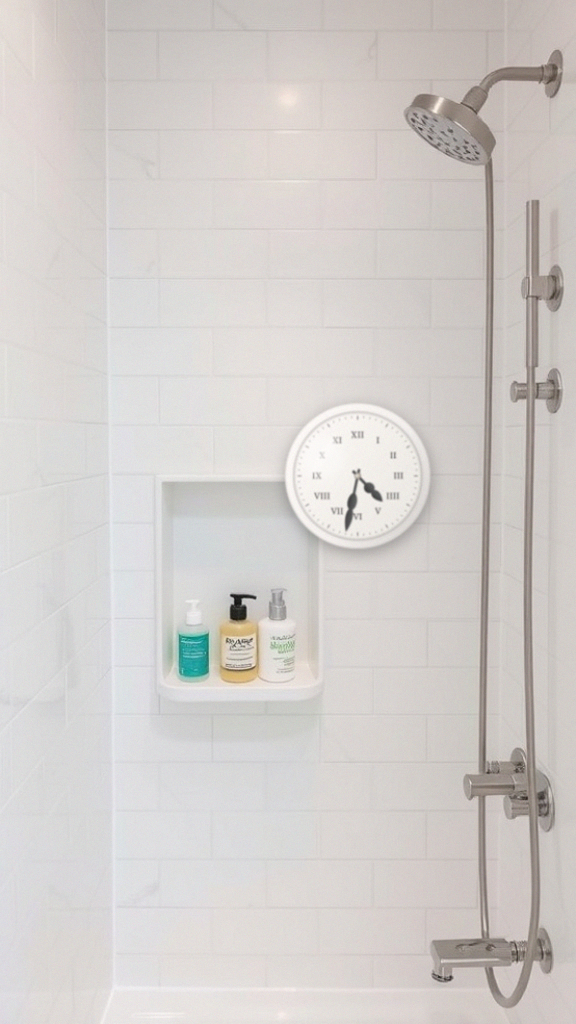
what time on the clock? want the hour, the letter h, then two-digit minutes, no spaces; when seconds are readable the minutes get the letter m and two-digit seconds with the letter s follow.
4h32
